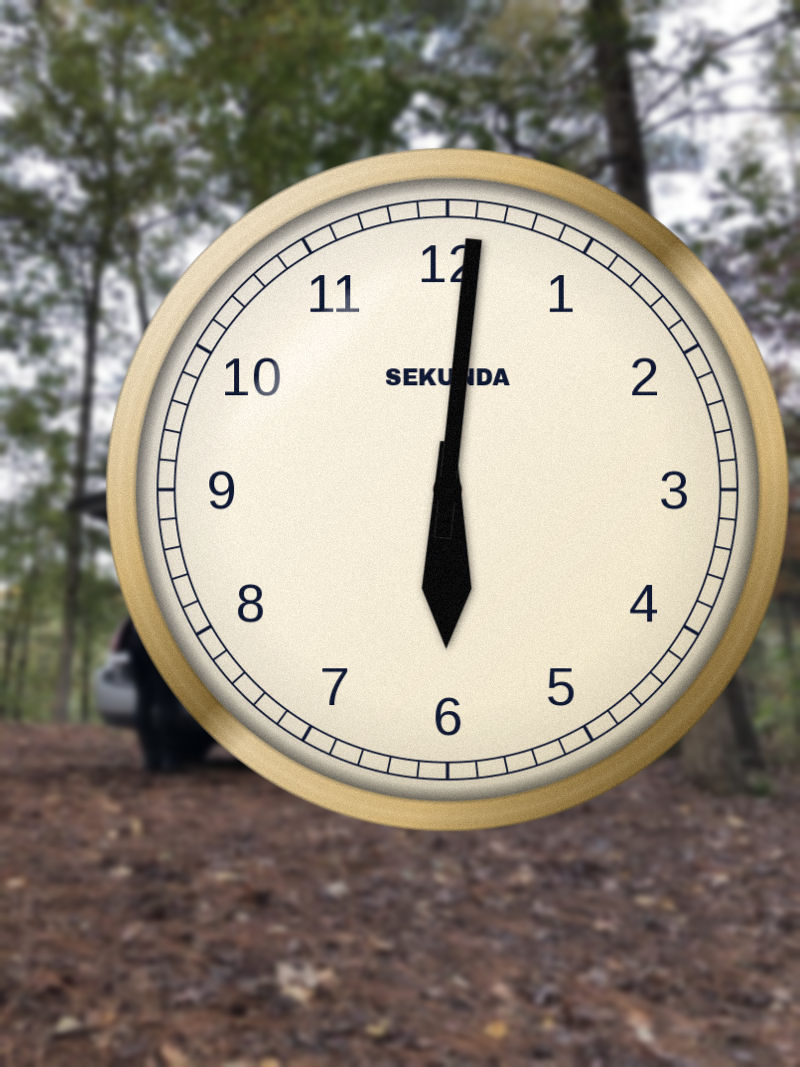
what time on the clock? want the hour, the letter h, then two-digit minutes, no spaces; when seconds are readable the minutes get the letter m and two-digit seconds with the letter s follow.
6h01
